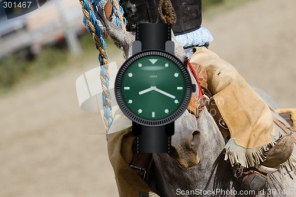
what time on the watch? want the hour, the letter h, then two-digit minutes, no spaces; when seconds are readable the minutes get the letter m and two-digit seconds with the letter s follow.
8h19
